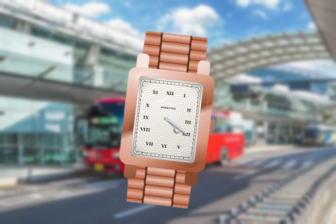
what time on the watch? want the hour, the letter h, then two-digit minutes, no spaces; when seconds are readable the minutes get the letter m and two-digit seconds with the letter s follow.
4h20
